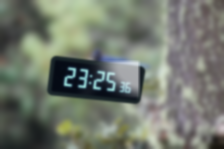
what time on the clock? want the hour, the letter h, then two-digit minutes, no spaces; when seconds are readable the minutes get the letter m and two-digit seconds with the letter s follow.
23h25
